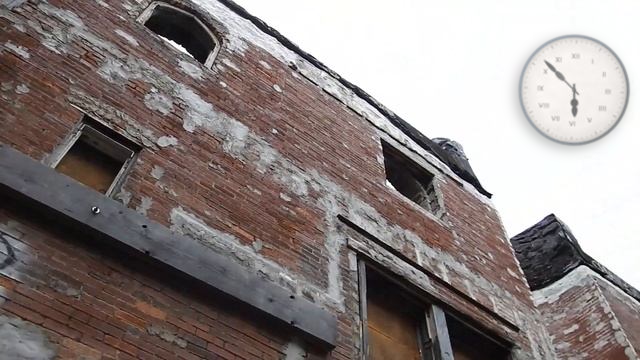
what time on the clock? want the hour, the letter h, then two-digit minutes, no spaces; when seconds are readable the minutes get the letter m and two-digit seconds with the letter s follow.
5h52
